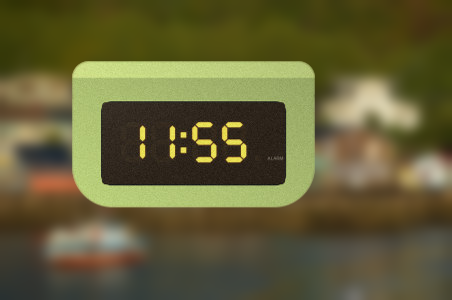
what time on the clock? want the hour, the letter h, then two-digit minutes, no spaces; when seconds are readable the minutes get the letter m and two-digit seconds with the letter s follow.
11h55
